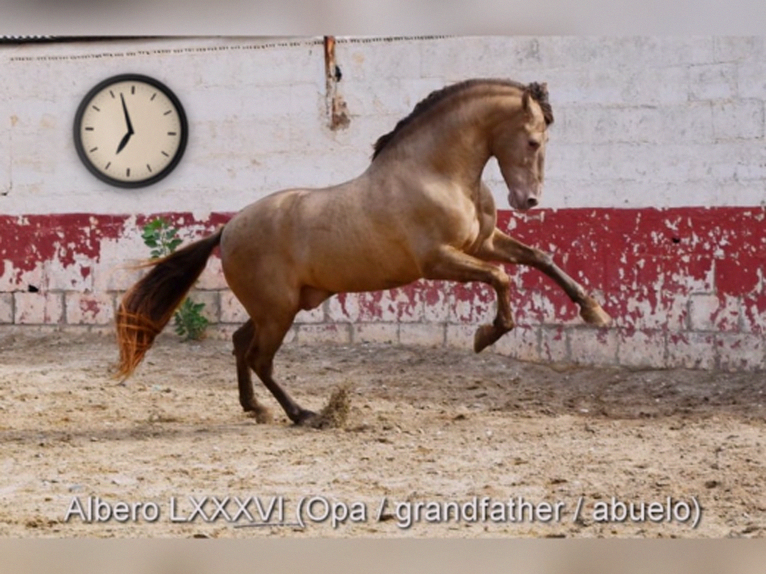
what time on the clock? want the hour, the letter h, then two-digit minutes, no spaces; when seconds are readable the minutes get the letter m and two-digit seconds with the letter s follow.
6h57
